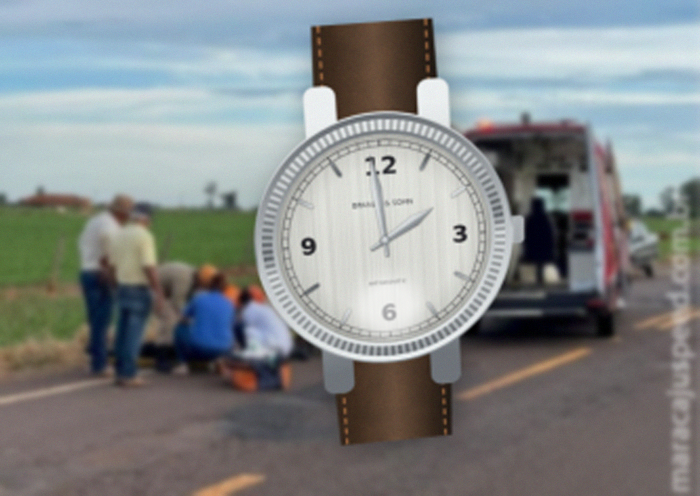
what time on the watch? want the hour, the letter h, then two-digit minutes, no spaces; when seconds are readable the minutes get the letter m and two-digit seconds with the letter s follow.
1h59
